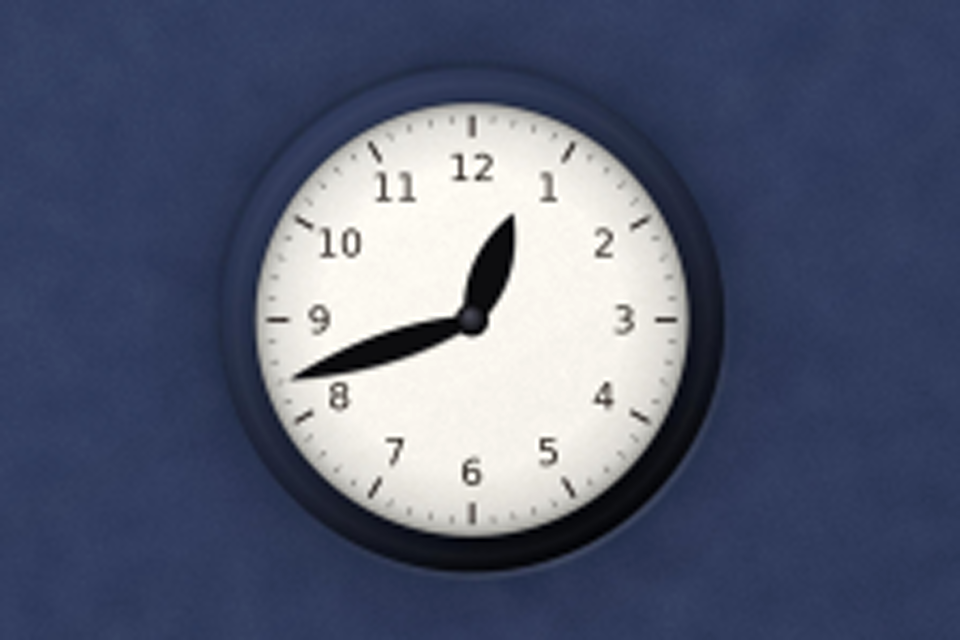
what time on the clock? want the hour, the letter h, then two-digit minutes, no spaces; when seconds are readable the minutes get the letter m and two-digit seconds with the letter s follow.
12h42
